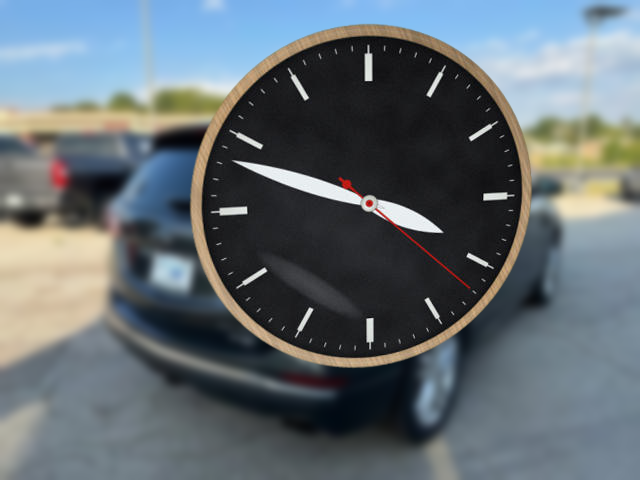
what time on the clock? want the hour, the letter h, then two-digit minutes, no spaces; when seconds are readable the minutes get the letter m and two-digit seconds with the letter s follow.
3h48m22s
